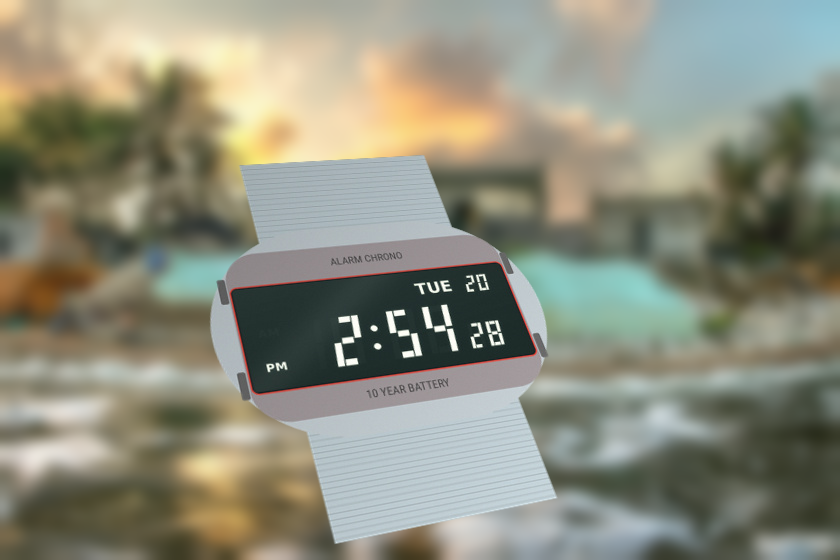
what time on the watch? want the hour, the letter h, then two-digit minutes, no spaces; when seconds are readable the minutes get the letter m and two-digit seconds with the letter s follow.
2h54m28s
